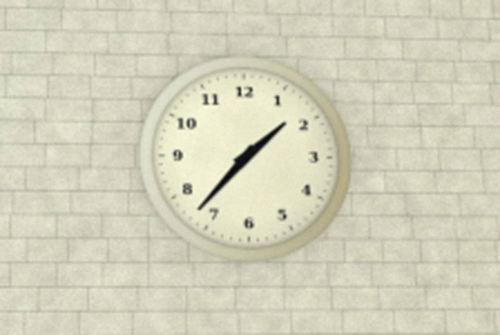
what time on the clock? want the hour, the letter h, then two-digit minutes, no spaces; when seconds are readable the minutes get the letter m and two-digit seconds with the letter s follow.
1h37
